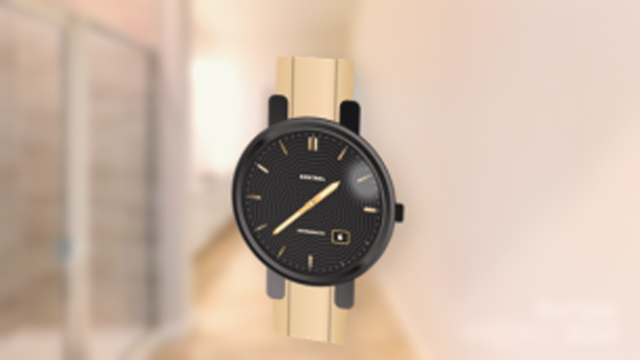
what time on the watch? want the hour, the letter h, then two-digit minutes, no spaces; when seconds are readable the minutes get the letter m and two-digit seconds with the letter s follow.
1h38
